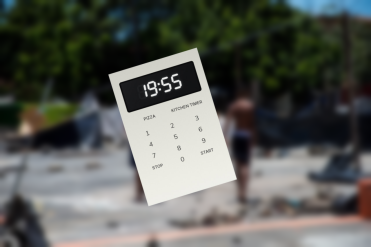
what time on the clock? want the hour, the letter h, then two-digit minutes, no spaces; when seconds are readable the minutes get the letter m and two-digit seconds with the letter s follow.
19h55
